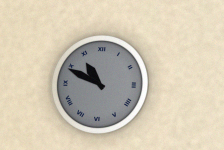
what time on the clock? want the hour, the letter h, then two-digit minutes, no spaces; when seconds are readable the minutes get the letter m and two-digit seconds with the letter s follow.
10h49
